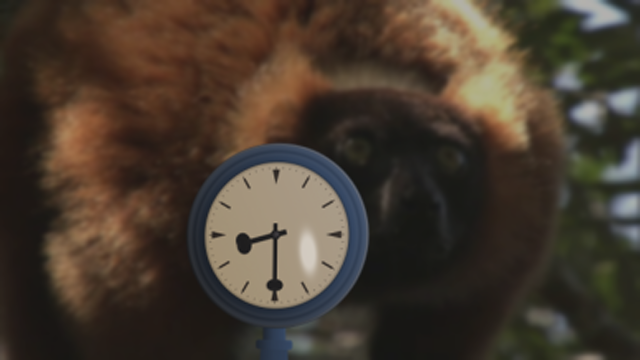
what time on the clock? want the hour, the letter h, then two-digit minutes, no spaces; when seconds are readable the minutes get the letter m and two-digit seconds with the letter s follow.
8h30
